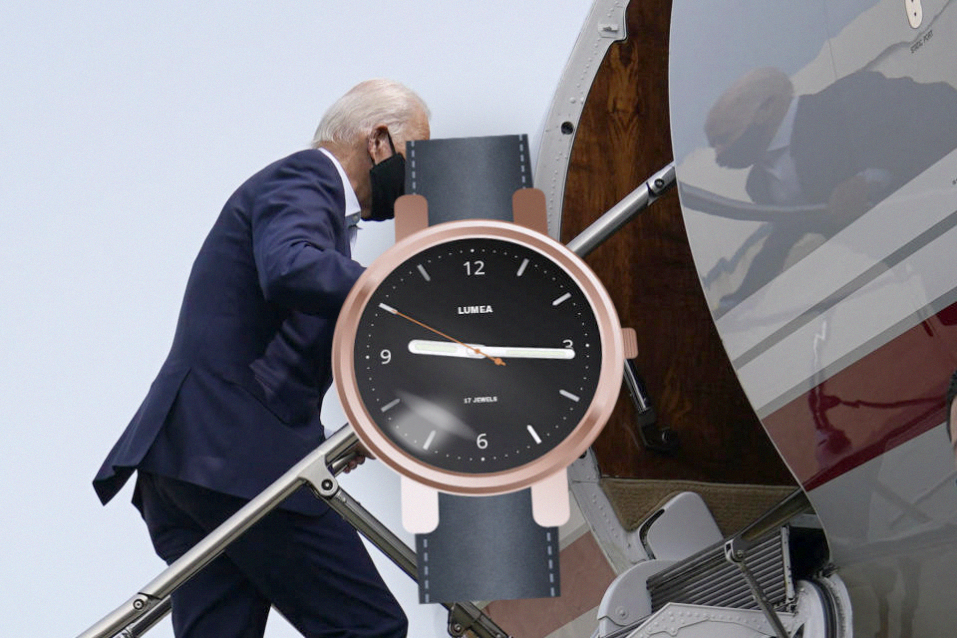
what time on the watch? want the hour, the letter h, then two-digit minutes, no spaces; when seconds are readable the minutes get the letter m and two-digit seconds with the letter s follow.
9h15m50s
